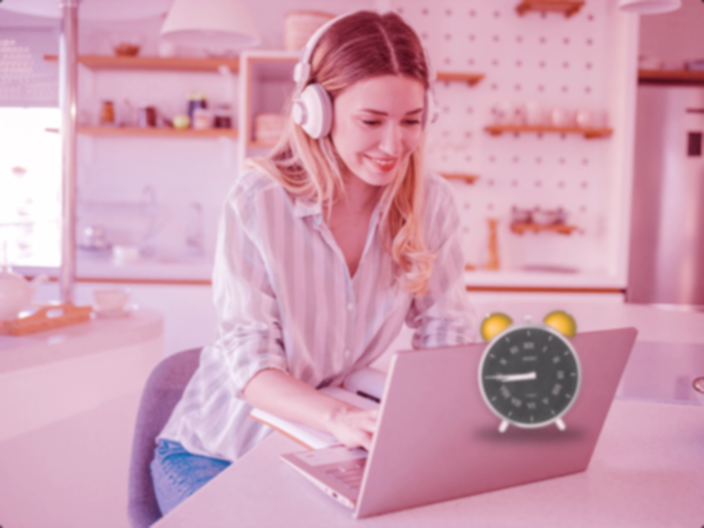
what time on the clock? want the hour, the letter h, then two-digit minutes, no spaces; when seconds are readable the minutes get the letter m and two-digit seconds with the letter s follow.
8h45
